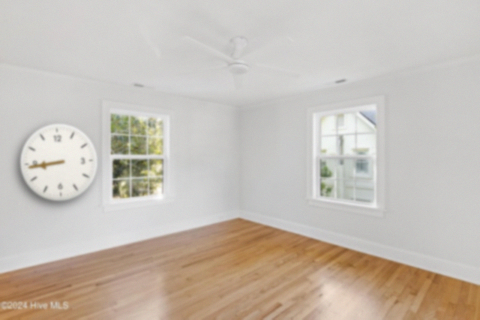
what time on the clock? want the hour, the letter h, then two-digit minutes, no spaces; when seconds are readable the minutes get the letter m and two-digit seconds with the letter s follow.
8h44
